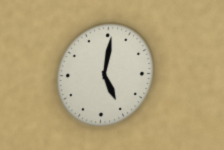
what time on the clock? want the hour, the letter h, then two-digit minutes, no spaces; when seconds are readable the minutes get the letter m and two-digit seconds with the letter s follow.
5h01
